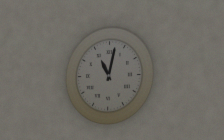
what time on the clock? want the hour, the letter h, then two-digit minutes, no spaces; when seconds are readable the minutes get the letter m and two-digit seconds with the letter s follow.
11h02
